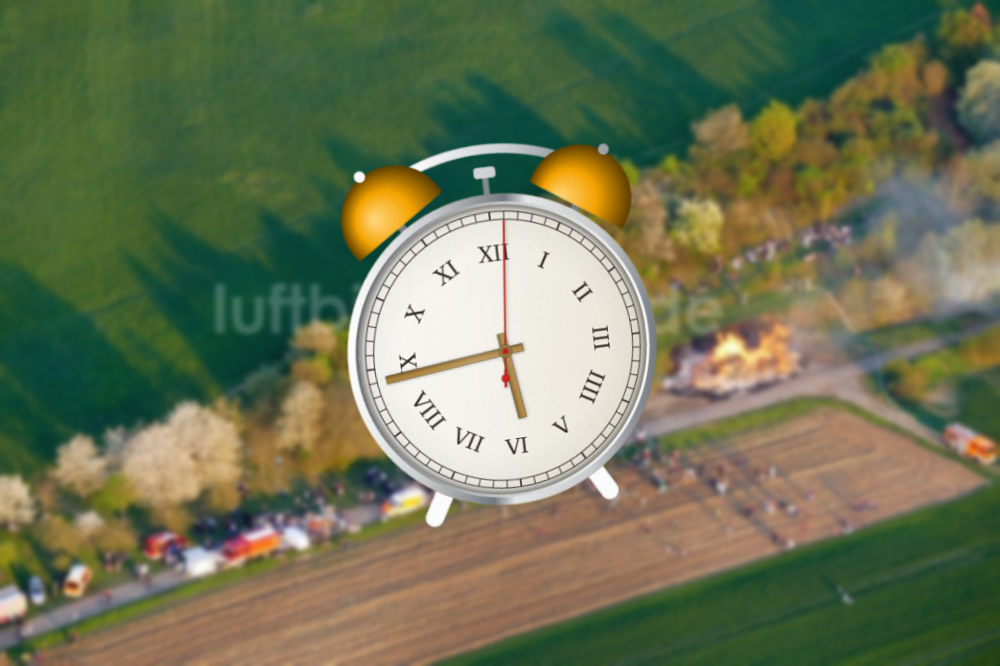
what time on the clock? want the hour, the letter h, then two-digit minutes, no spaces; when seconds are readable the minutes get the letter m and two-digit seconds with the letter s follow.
5h44m01s
